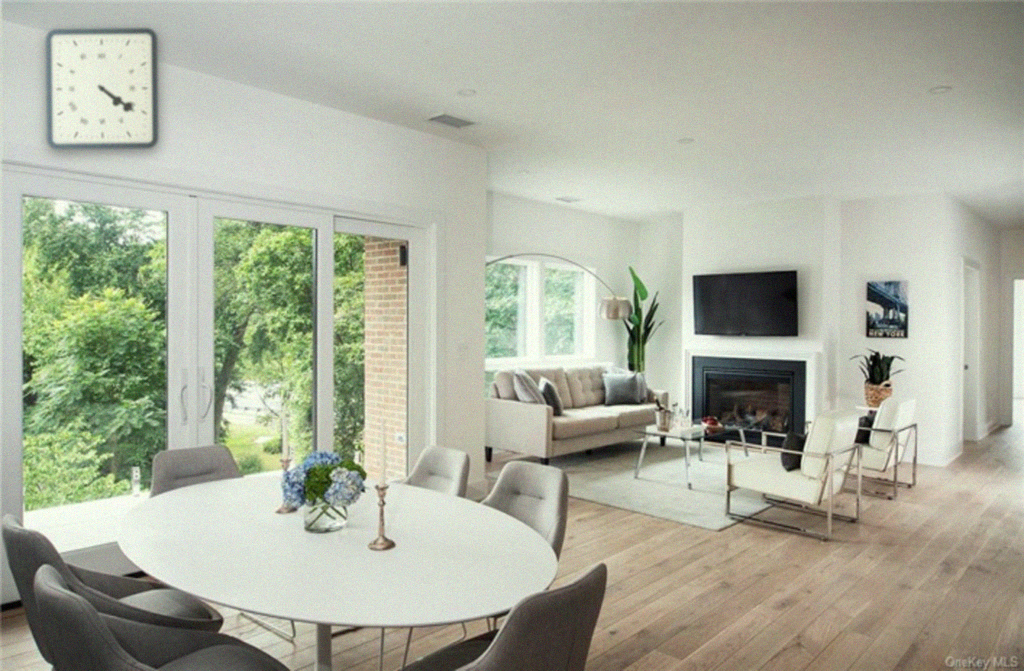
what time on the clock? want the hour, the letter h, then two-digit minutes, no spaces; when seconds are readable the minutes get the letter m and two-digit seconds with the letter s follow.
4h21
